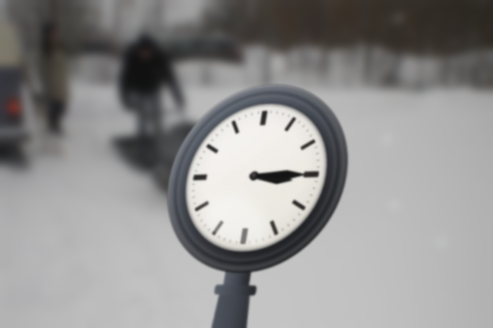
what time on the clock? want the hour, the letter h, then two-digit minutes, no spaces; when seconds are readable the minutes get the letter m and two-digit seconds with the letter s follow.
3h15
